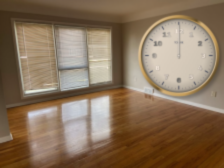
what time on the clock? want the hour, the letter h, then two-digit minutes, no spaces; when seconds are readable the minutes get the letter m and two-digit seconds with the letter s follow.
12h00
